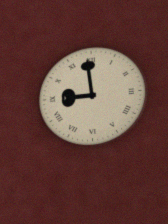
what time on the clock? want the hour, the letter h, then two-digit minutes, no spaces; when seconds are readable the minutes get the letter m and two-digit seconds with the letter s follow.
8h59
